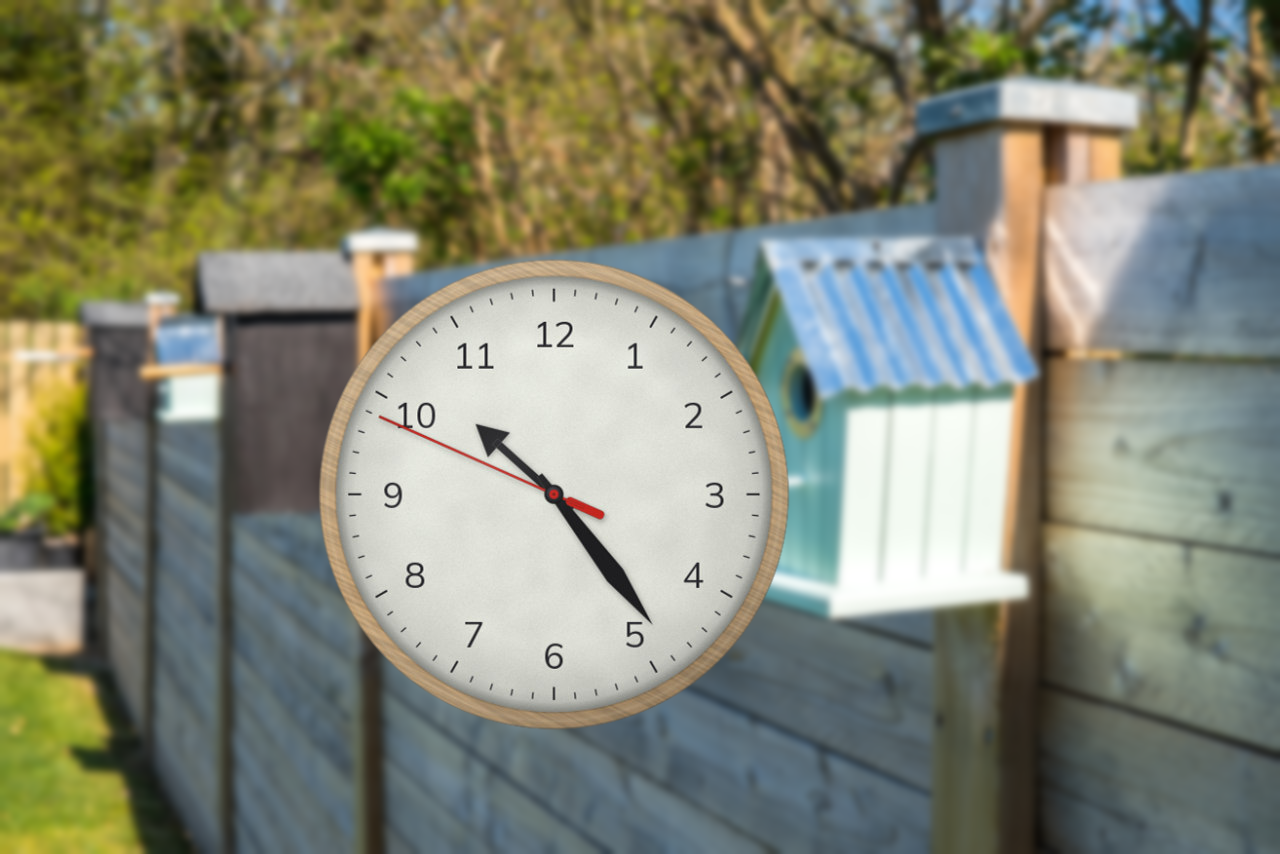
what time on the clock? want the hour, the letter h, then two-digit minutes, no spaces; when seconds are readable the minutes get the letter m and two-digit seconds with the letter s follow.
10h23m49s
